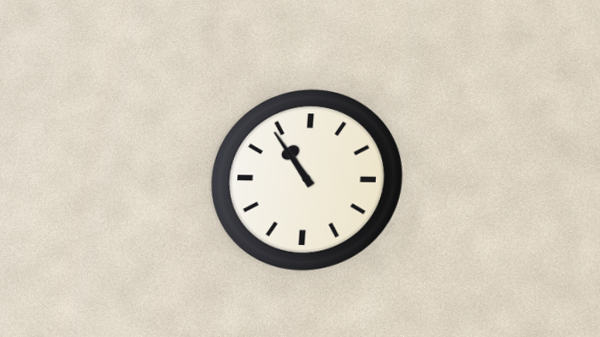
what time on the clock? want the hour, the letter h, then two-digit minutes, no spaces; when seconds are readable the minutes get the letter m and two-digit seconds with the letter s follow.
10h54
